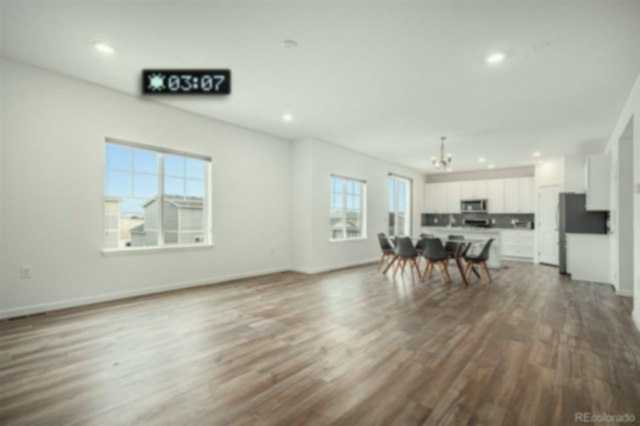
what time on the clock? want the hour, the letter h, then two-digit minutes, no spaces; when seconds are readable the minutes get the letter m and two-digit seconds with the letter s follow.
3h07
